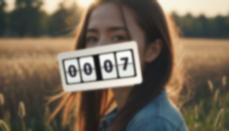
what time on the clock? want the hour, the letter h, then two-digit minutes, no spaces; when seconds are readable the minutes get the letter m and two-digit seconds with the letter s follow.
0h07
